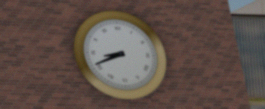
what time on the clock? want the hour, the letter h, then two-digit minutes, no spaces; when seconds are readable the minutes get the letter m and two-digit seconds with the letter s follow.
8h41
